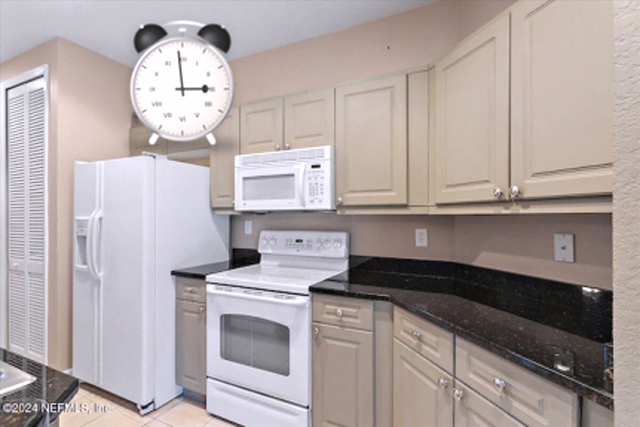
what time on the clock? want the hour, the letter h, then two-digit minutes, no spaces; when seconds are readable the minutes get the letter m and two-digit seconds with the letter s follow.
2h59
